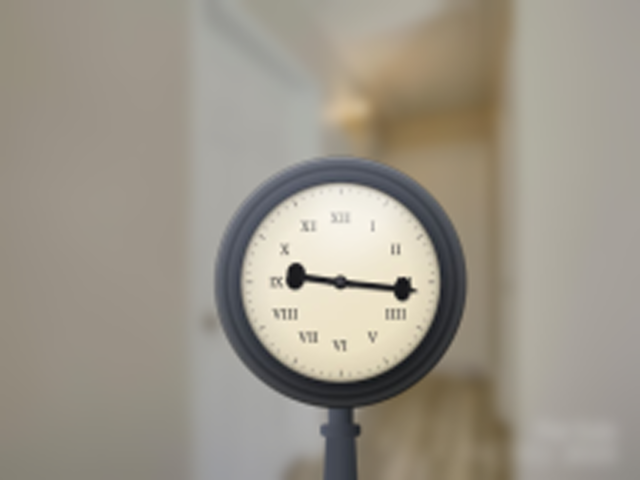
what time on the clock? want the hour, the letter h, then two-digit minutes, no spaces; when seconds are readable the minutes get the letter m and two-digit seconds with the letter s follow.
9h16
